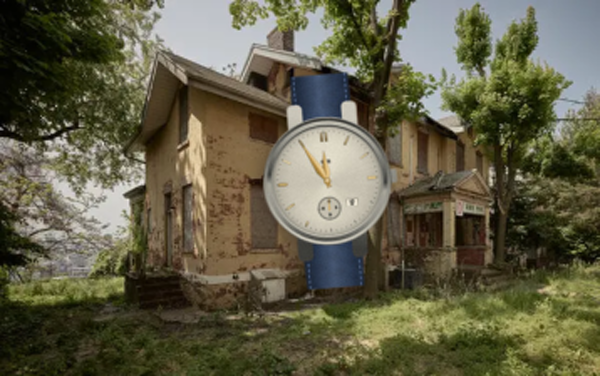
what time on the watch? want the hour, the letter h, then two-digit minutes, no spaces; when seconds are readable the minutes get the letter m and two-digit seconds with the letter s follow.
11h55
